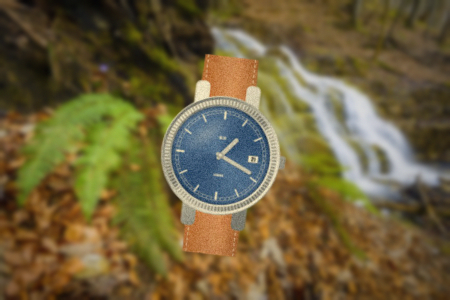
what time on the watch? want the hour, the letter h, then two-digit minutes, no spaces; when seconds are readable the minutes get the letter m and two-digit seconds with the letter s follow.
1h19
